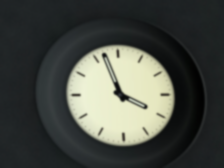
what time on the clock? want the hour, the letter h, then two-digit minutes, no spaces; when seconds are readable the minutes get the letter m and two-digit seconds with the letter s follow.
3h57
